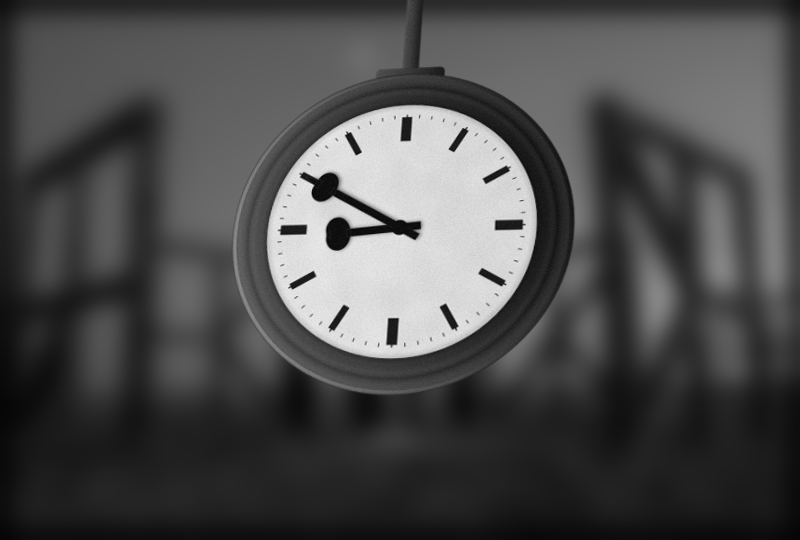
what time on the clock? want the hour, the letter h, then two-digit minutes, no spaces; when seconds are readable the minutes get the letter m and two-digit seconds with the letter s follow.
8h50
